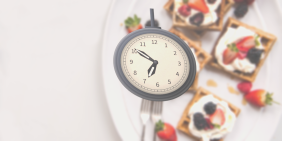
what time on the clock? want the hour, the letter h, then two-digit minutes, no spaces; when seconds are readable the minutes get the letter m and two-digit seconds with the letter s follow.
6h51
